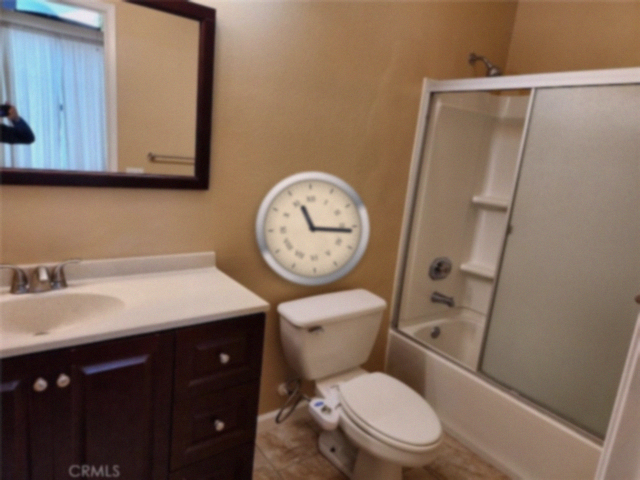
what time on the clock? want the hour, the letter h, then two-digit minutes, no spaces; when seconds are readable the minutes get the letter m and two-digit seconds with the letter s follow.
11h16
